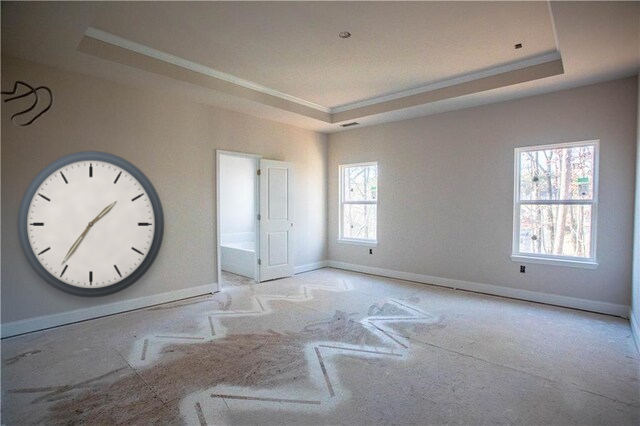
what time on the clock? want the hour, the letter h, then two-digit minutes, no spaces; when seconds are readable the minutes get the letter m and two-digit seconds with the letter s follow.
1h36
